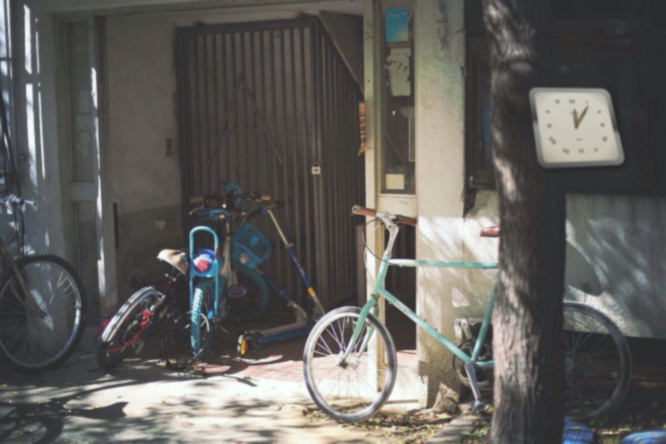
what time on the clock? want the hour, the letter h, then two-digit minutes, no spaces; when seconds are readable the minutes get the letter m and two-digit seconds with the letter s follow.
12h06
